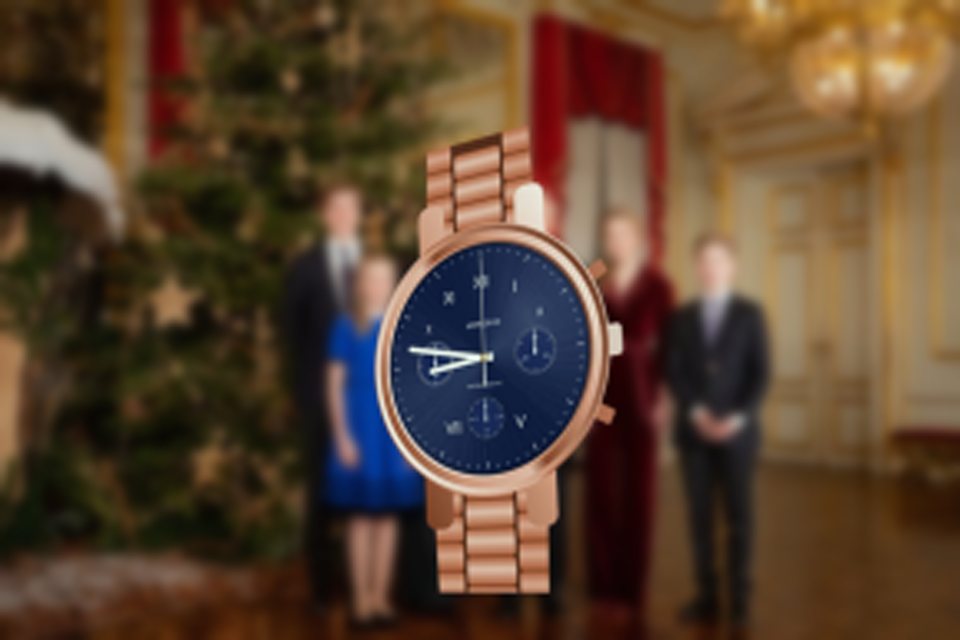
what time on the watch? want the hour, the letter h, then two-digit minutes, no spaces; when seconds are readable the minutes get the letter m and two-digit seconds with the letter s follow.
8h47
